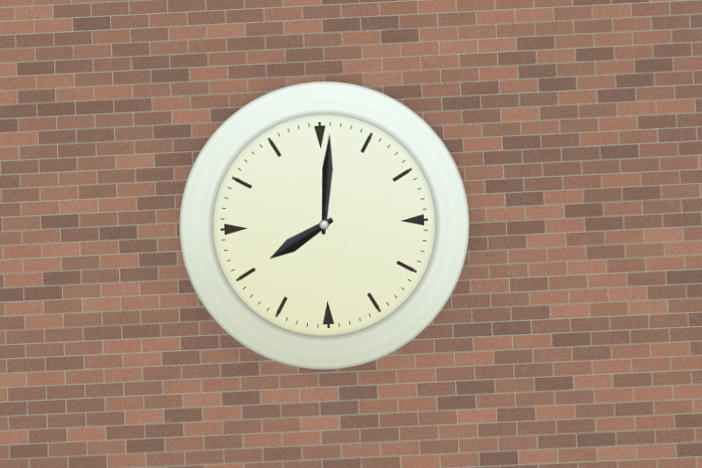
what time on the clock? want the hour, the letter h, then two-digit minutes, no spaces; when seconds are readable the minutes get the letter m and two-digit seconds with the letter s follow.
8h01
